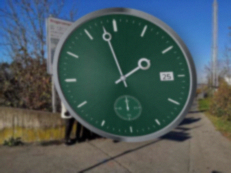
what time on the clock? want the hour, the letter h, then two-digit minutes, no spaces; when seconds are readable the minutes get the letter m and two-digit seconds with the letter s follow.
1h58
